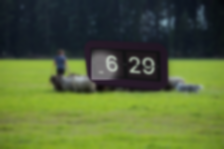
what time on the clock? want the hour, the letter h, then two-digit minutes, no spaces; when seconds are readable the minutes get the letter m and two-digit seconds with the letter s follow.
6h29
